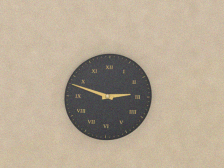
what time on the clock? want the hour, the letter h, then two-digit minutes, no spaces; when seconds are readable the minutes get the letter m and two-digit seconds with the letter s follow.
2h48
